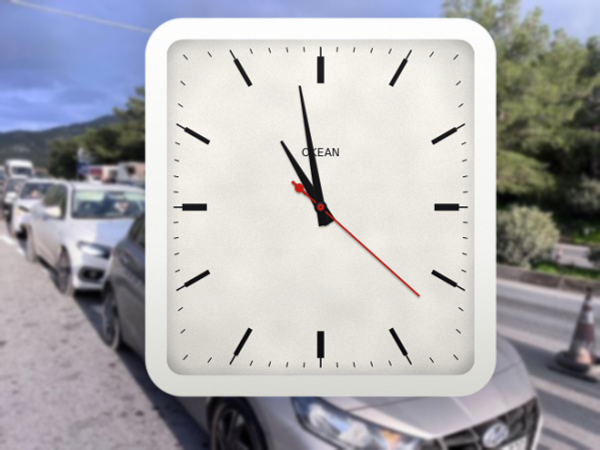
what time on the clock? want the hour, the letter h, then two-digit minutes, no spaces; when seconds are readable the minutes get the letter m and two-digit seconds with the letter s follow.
10h58m22s
